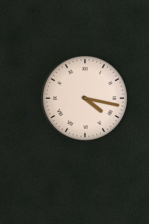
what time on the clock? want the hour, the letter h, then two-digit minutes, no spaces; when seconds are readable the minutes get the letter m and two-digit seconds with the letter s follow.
4h17
